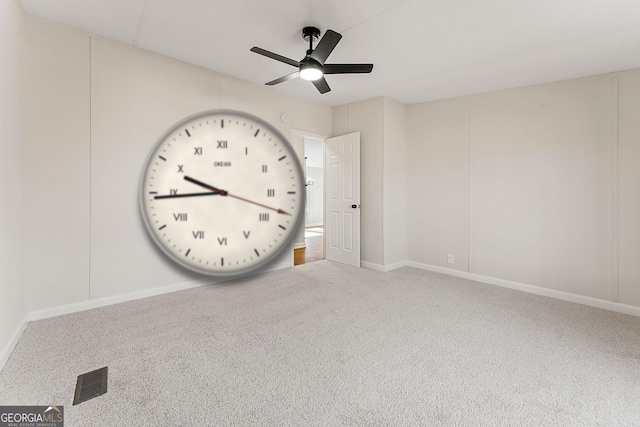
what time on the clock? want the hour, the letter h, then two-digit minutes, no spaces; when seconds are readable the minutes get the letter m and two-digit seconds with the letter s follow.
9h44m18s
